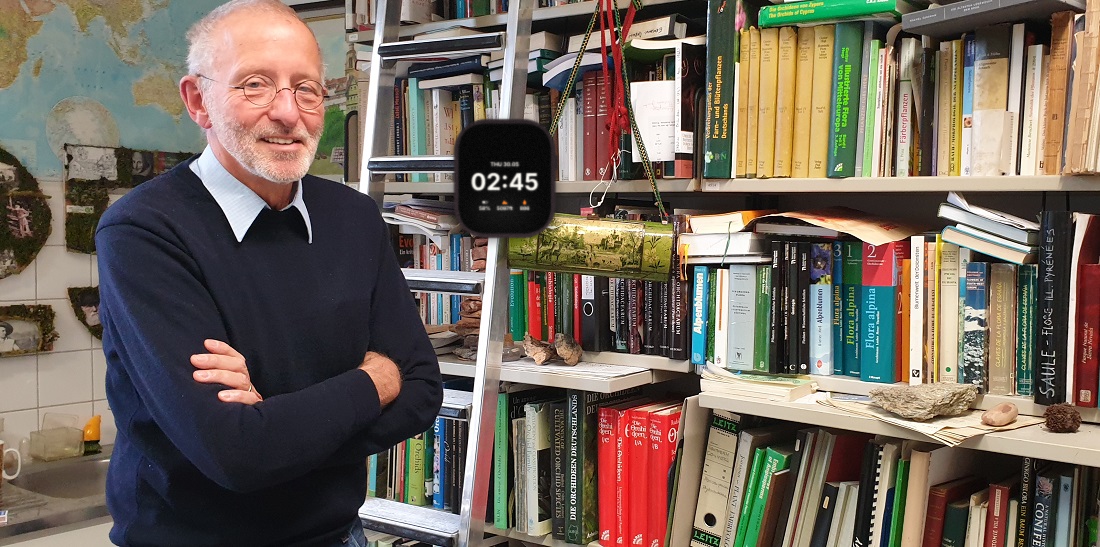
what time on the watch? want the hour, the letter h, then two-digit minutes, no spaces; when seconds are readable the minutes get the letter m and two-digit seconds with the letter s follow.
2h45
